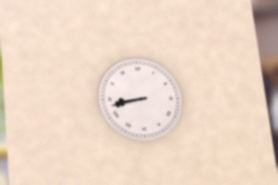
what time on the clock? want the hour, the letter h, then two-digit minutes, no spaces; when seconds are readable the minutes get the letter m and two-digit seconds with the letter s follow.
8h43
